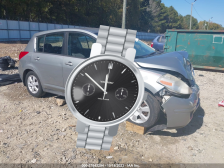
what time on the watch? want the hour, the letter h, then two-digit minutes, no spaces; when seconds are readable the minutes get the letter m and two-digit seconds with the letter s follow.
11h51
